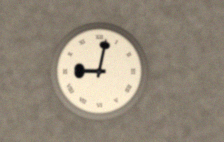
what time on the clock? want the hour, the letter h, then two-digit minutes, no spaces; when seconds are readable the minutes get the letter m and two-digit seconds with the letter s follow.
9h02
